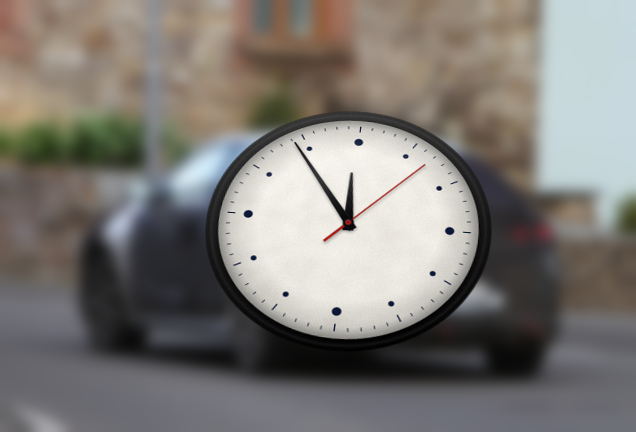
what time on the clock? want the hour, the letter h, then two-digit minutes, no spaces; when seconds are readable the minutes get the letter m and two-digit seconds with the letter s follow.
11h54m07s
